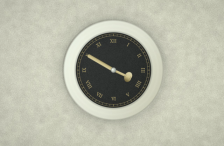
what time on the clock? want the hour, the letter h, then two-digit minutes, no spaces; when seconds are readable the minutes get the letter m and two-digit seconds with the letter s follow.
3h50
